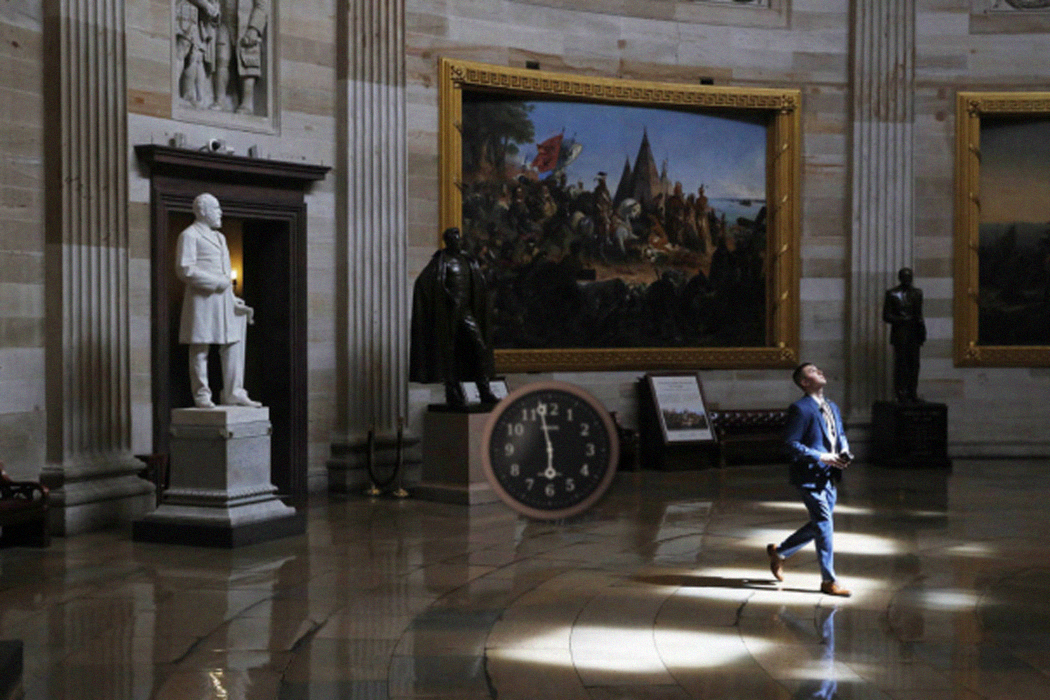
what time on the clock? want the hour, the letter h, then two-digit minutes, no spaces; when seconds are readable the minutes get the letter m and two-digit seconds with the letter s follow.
5h58
